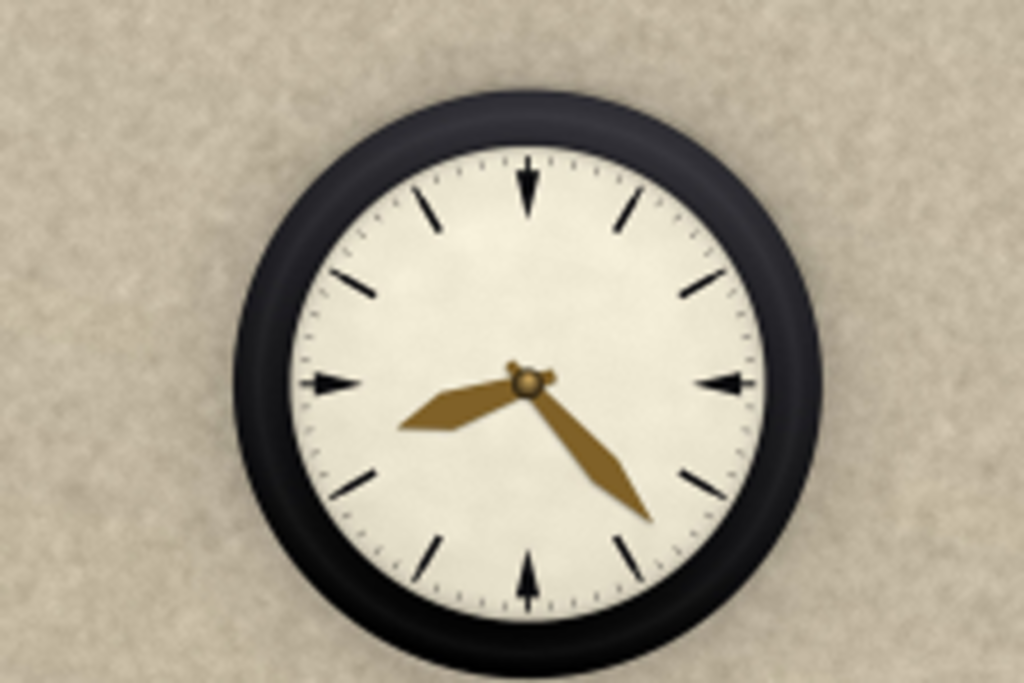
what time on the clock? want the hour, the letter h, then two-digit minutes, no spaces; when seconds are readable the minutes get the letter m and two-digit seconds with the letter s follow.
8h23
